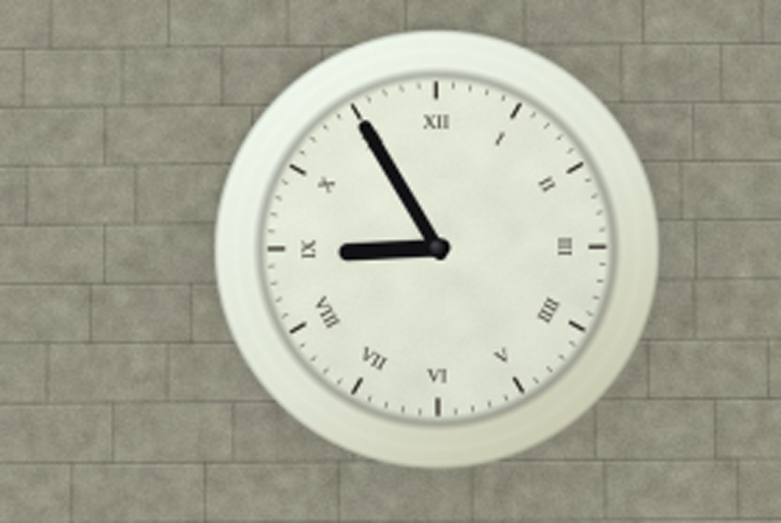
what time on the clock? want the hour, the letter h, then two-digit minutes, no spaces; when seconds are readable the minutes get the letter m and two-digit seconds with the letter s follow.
8h55
